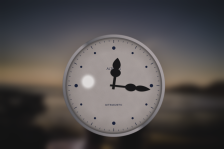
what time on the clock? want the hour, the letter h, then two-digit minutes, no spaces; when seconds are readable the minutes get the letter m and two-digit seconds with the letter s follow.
12h16
